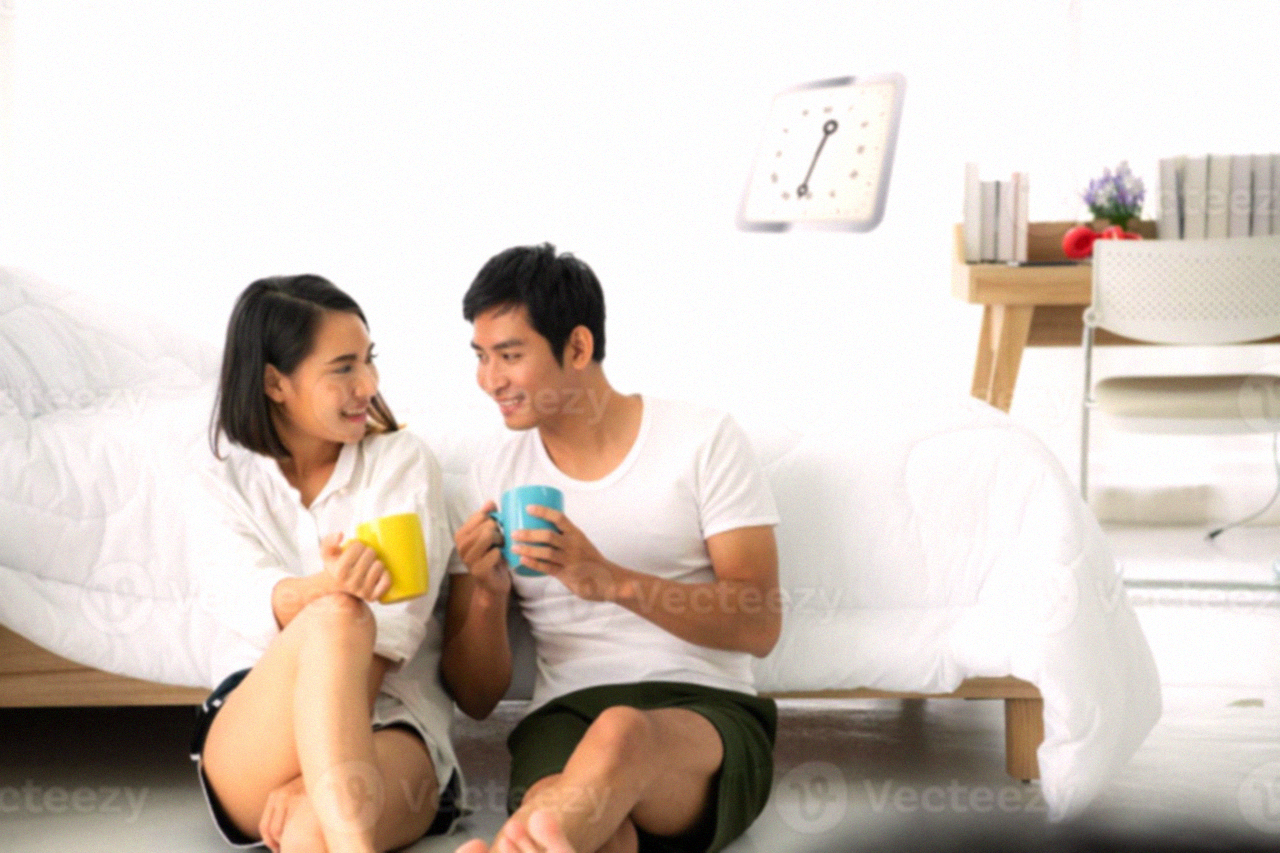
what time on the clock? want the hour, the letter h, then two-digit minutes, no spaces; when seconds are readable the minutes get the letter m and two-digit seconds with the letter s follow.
12h32
